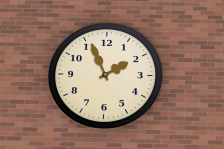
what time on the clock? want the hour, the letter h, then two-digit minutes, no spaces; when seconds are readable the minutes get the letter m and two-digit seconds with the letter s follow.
1h56
